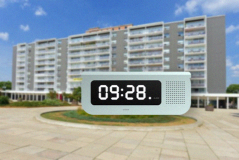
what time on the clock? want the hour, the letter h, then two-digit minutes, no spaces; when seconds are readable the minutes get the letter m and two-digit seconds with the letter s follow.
9h28
